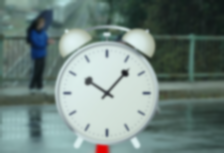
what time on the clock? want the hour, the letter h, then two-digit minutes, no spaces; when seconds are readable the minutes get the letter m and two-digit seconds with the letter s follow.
10h07
